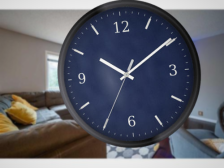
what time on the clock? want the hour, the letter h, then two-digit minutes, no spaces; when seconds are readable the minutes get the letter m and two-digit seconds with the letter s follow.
10h09m35s
